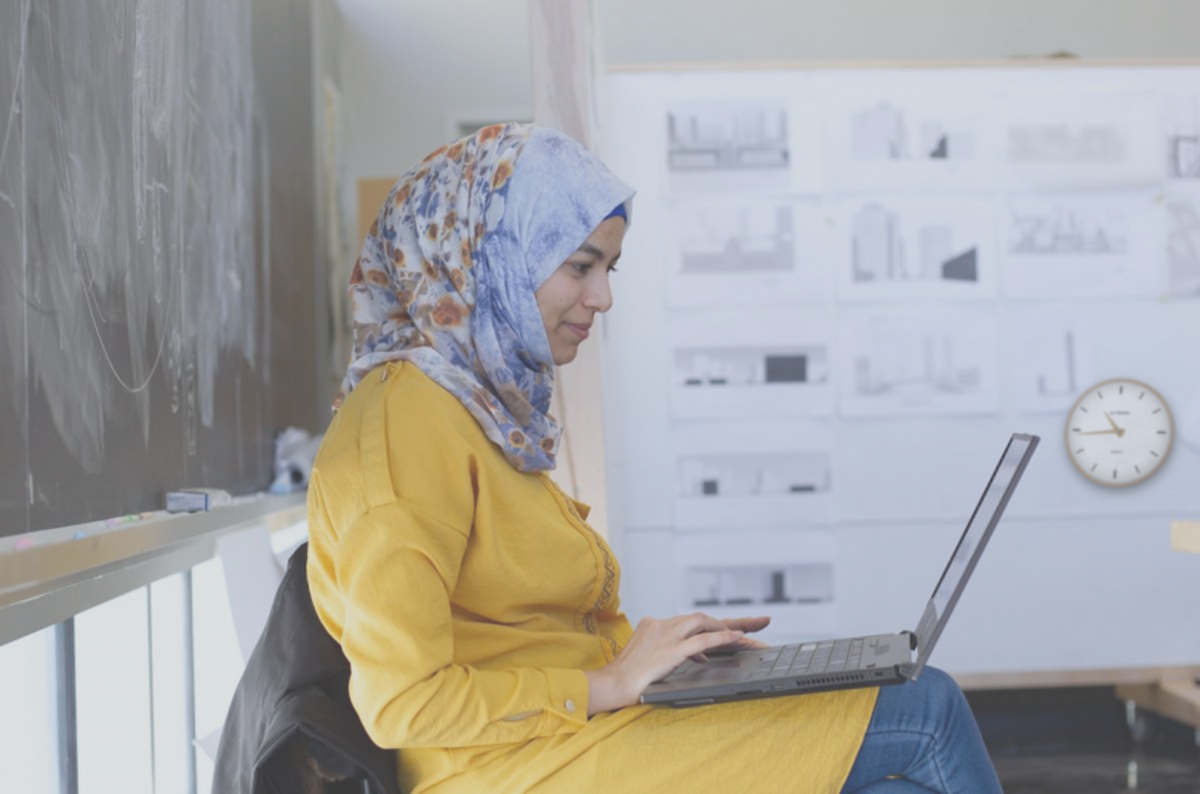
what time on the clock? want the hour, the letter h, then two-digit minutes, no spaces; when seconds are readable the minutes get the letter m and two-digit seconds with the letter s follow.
10h44
